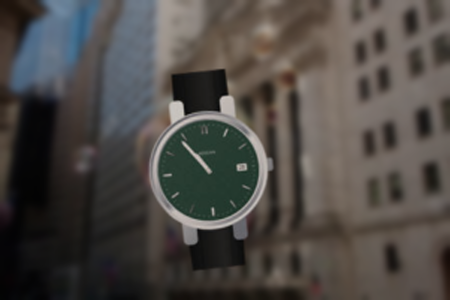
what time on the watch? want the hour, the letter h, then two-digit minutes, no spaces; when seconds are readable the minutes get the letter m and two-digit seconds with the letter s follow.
10h54
